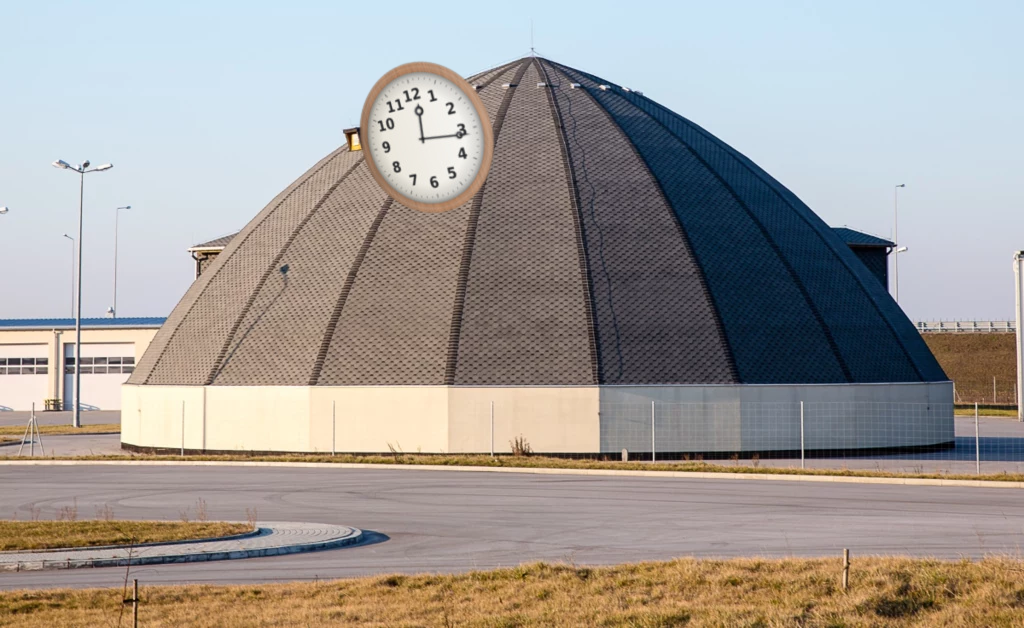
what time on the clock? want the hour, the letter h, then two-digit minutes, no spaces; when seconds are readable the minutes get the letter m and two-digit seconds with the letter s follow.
12h16
